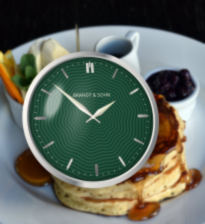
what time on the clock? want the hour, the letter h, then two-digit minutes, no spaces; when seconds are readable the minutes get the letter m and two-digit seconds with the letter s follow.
1h52
